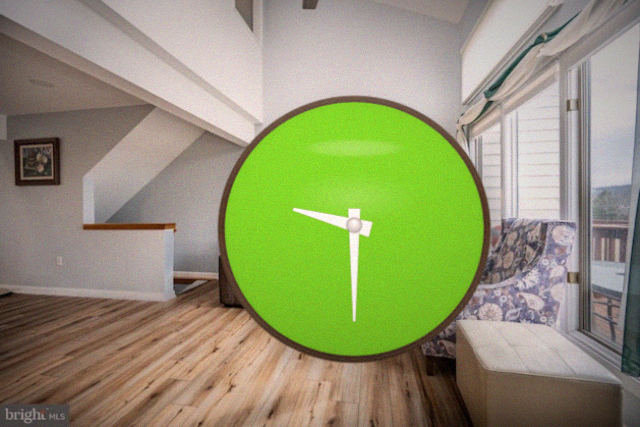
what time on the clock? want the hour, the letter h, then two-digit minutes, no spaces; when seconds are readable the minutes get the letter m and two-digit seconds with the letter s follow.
9h30
